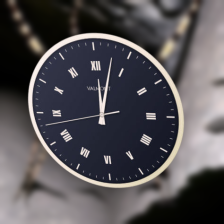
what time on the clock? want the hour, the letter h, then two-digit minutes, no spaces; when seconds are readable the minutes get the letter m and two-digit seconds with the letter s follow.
12h02m43s
